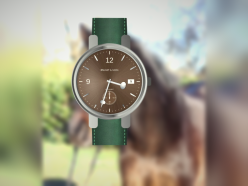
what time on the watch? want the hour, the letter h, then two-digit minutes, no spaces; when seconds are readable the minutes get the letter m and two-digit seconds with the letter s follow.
3h33
